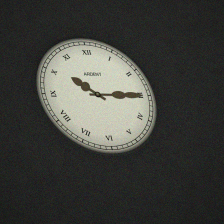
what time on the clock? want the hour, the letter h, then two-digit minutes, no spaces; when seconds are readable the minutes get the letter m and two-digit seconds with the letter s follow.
10h15
